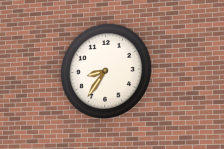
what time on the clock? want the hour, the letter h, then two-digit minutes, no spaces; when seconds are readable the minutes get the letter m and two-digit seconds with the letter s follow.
8h36
